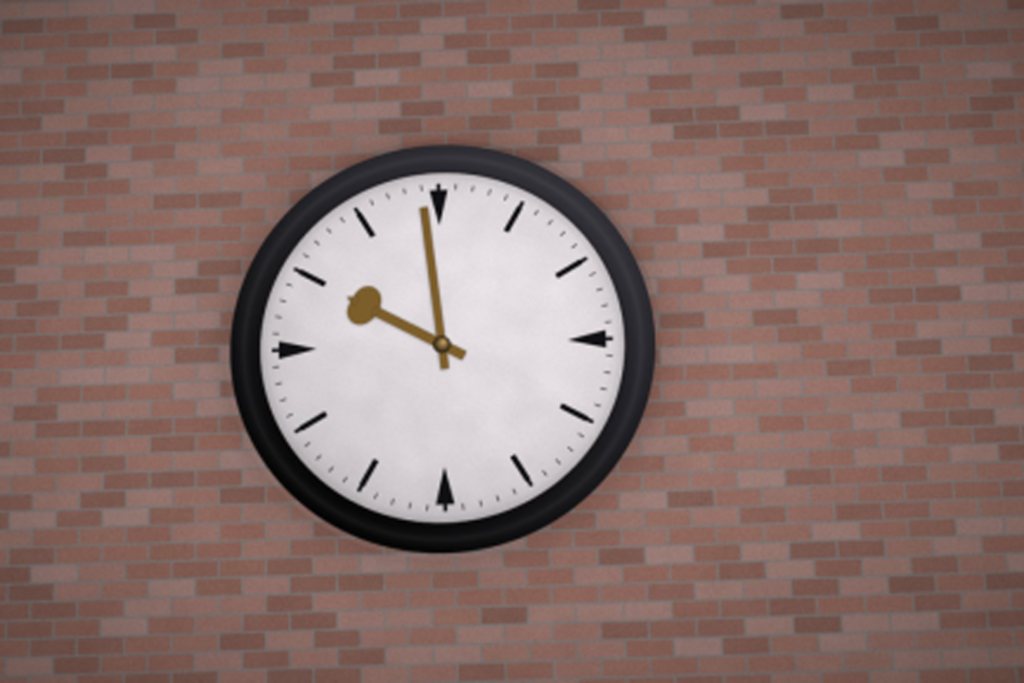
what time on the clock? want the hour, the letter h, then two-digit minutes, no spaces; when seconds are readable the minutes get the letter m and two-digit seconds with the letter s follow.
9h59
